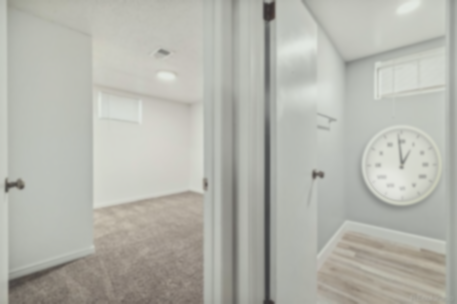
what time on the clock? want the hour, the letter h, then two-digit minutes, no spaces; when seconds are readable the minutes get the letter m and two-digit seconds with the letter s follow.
12h59
